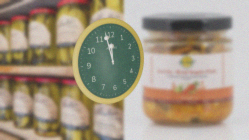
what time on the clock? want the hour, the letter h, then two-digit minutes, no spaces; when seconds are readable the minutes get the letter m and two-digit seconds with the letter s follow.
11h58
